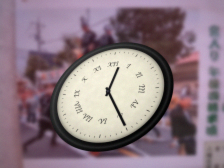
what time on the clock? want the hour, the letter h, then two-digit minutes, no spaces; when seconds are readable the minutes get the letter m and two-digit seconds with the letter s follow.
12h25
